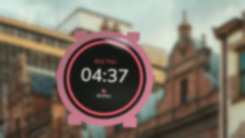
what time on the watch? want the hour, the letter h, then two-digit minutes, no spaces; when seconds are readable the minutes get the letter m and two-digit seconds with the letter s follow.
4h37
